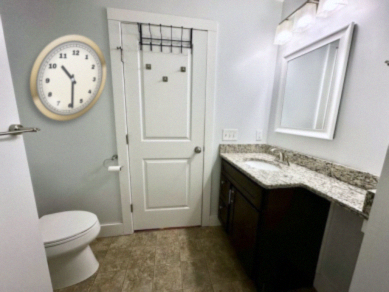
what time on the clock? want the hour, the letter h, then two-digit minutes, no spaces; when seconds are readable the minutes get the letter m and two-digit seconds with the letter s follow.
10h29
